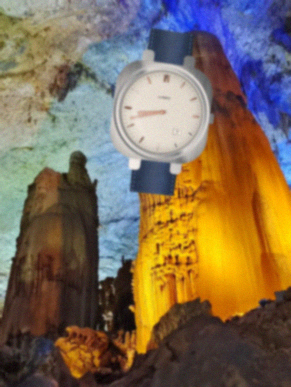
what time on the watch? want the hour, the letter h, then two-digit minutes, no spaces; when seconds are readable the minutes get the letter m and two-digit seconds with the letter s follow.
8h42
